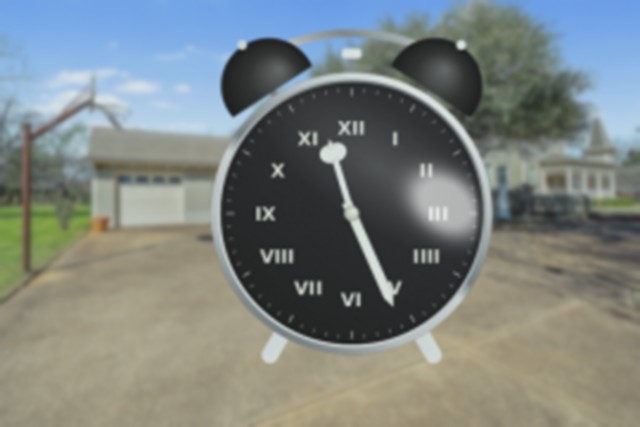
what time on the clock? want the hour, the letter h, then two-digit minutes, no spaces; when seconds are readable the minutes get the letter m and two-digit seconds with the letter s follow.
11h26
